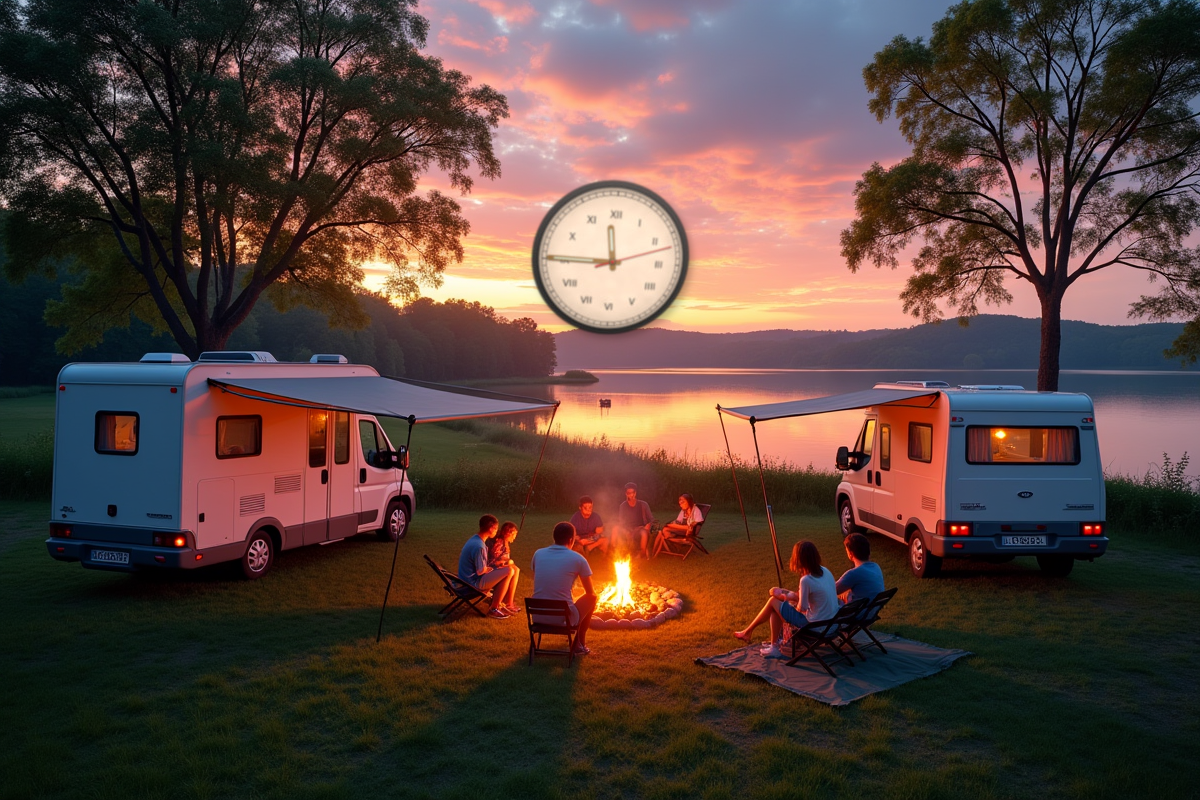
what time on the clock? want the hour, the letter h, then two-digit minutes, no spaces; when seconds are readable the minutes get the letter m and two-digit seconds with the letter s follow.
11h45m12s
